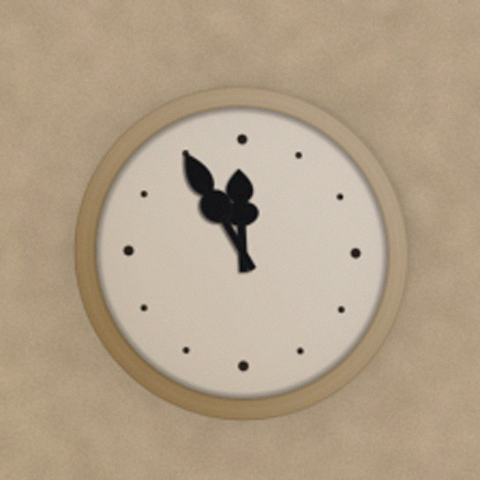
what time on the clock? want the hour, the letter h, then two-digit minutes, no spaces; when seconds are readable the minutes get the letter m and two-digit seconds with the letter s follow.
11h55
